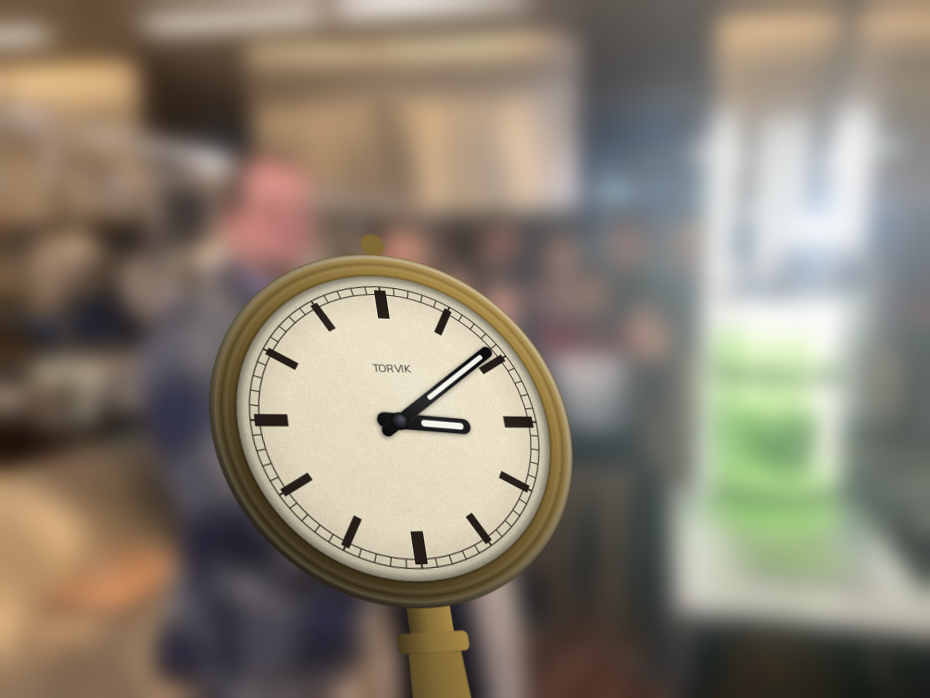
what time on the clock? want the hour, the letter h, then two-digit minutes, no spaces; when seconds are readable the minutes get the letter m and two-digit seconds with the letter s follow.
3h09
